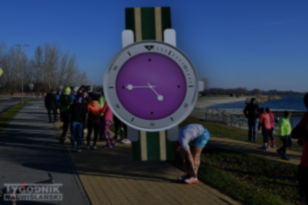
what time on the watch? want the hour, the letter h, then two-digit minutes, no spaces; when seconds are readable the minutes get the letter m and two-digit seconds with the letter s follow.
4h45
